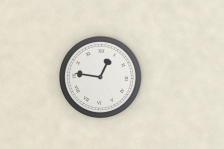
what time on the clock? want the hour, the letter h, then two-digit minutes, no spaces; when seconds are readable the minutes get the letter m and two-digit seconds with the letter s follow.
12h46
